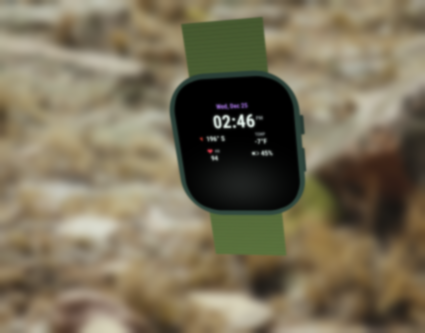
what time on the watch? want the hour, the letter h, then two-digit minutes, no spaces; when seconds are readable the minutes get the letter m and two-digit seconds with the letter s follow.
2h46
